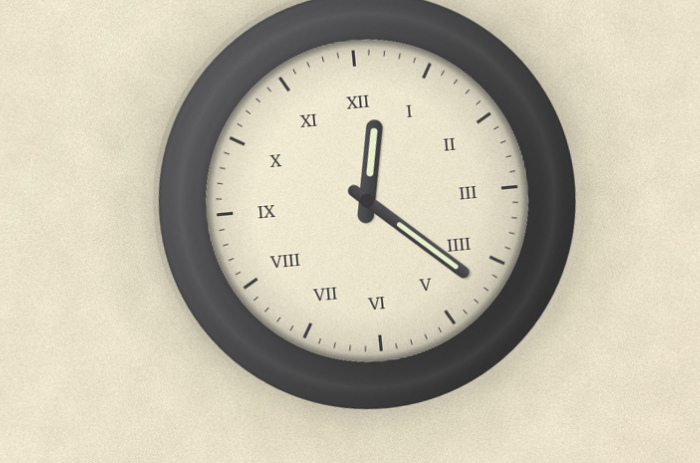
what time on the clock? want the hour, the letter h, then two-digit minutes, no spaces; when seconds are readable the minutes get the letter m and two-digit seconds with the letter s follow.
12h22
